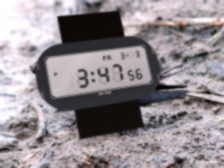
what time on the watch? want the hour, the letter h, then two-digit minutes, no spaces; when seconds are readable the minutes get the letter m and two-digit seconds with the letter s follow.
3h47m56s
